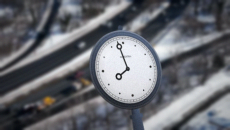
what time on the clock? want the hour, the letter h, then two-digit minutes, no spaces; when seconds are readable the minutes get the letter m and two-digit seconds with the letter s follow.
7h58
